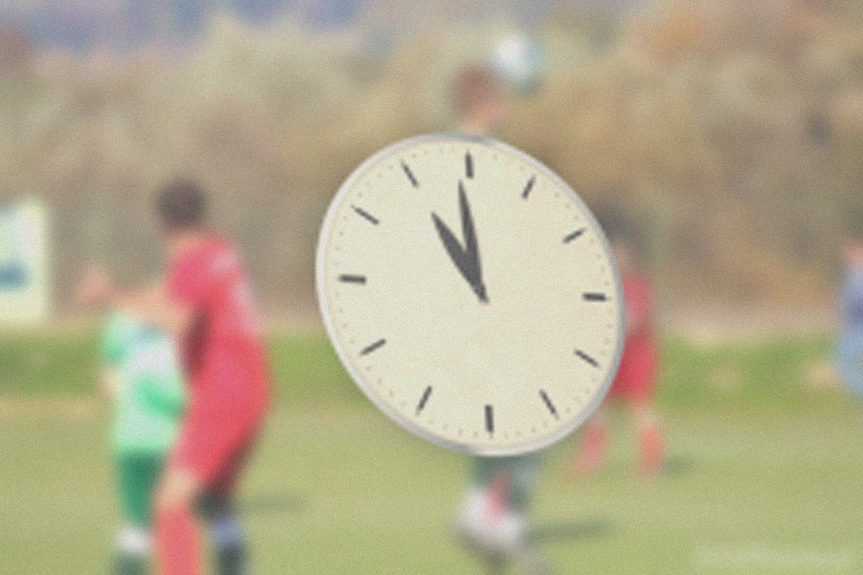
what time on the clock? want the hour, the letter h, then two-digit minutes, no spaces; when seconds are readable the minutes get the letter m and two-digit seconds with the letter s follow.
10h59
